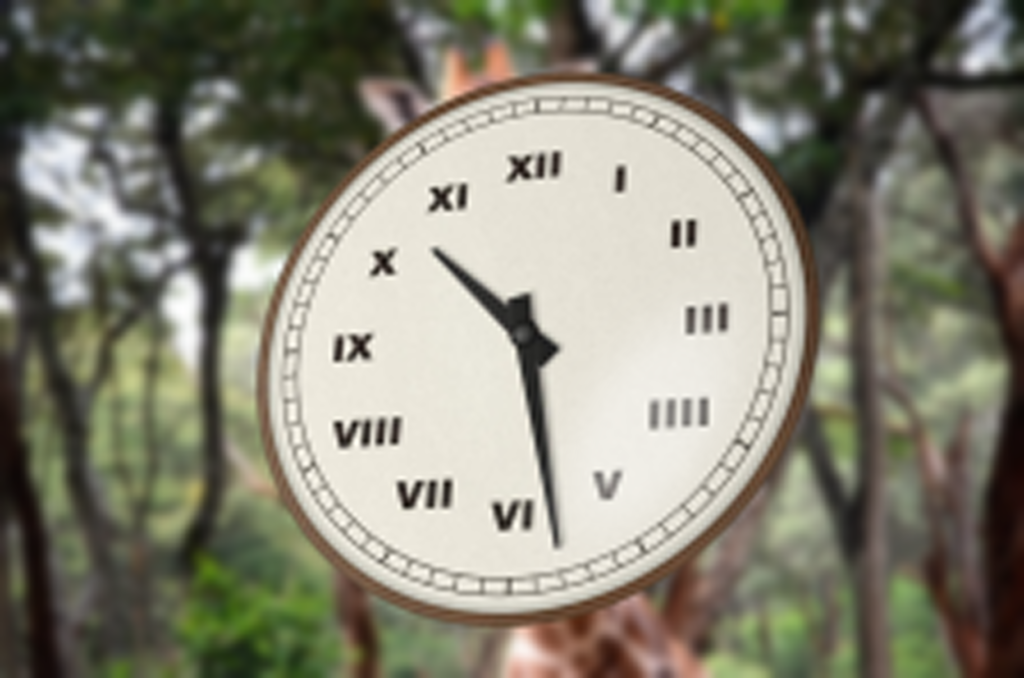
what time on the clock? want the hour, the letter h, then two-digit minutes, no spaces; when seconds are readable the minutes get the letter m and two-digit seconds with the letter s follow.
10h28
